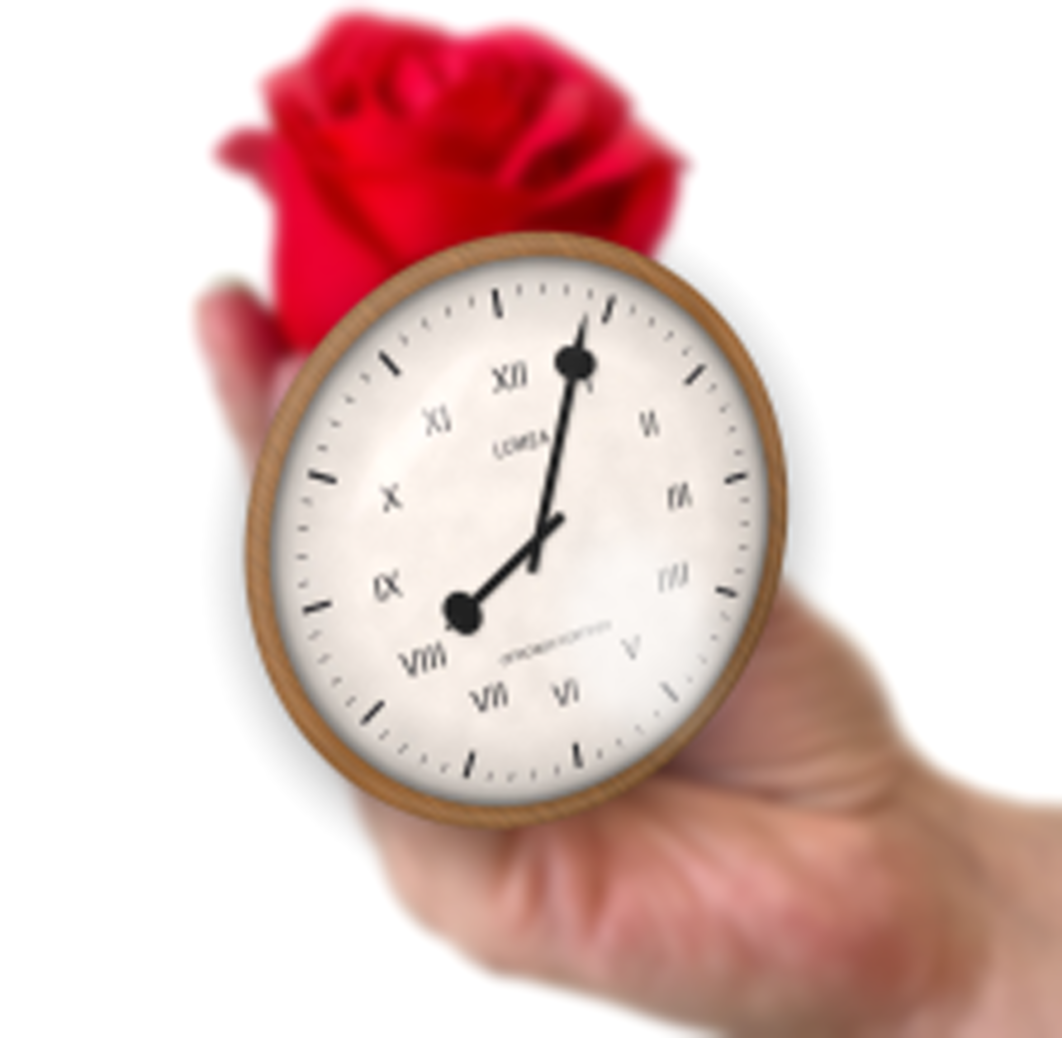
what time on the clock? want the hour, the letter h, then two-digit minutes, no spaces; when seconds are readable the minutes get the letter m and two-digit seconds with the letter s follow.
8h04
